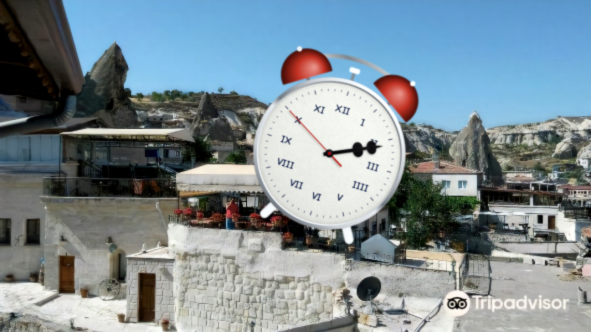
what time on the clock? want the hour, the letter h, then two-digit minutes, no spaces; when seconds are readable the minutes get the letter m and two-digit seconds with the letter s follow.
2h10m50s
